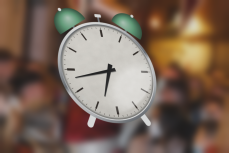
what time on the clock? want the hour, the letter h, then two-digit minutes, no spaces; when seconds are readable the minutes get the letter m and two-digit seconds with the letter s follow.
6h43
